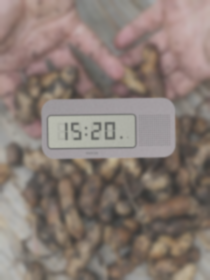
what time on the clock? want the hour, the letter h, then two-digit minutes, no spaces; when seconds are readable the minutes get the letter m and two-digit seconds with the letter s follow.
15h20
